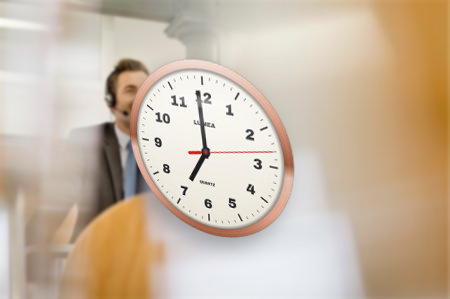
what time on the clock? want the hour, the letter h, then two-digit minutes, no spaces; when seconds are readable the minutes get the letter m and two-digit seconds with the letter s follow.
6h59m13s
